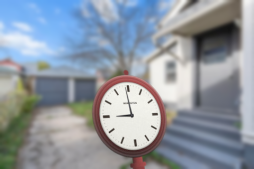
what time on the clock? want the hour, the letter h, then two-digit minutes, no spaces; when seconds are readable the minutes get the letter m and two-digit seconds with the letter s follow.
8h59
